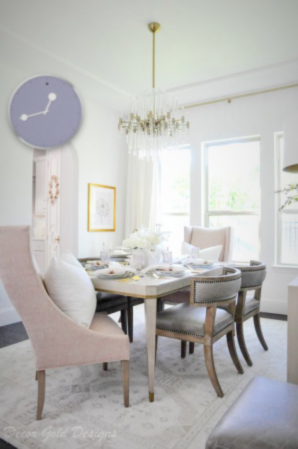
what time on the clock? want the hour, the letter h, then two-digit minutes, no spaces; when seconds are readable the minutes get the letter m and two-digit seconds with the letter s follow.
12h42
